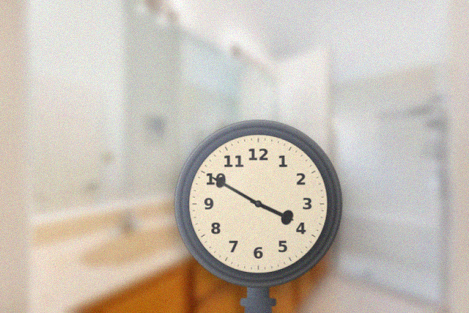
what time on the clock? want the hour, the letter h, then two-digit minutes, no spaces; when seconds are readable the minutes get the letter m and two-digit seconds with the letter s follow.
3h50
